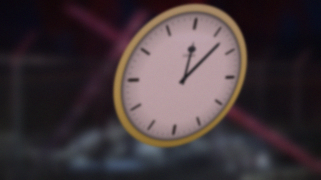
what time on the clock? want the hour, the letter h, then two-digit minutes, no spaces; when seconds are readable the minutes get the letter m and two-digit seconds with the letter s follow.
12h07
